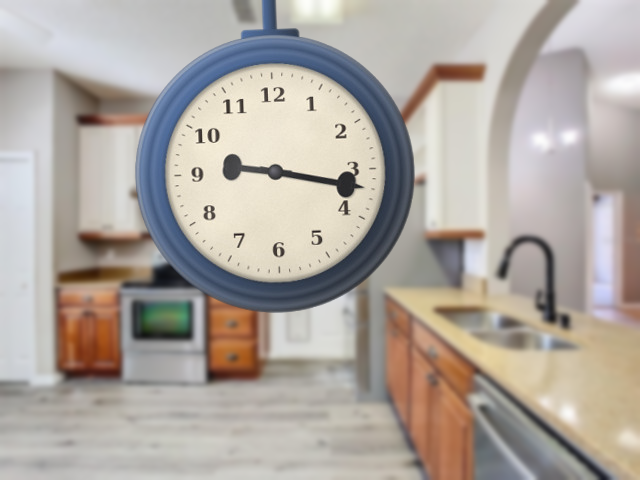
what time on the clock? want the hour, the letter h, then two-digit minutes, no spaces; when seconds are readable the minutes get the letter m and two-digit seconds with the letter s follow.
9h17
